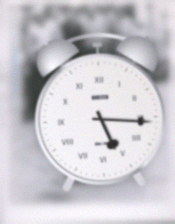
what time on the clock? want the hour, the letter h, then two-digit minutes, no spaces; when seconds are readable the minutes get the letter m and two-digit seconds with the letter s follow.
5h16
